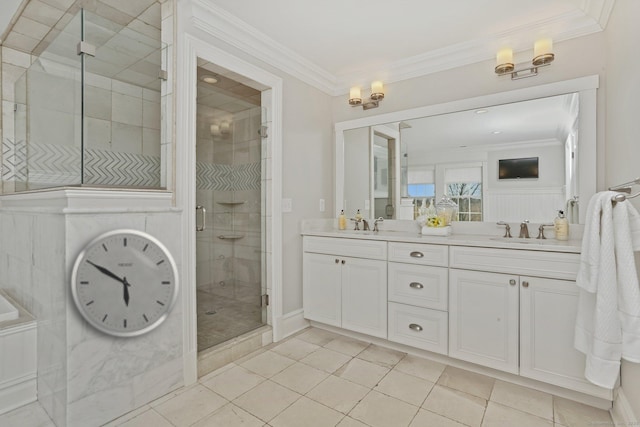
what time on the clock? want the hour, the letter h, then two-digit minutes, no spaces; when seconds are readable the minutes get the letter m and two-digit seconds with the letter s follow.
5h50
